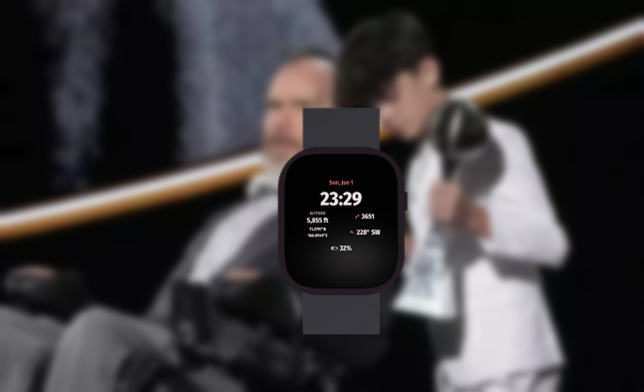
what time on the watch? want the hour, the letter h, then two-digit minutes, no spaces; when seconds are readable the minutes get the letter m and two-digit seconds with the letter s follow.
23h29
